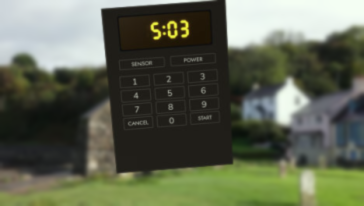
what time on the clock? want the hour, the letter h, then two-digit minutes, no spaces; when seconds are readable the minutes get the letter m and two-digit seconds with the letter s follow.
5h03
